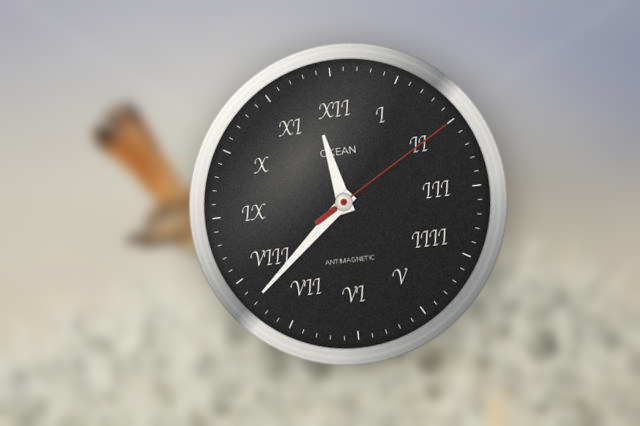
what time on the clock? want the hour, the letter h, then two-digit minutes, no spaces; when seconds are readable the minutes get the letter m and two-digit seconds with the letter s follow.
11h38m10s
